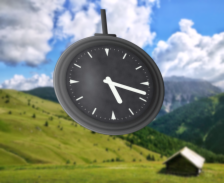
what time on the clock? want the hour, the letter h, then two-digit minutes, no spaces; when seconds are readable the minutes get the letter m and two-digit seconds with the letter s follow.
5h18
